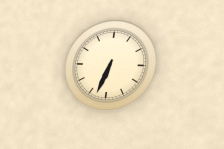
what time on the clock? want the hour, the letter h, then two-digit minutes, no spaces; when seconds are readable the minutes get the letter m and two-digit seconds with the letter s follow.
6h33
